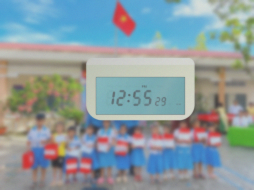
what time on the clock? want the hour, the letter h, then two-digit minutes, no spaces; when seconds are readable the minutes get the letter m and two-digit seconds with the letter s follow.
12h55m29s
